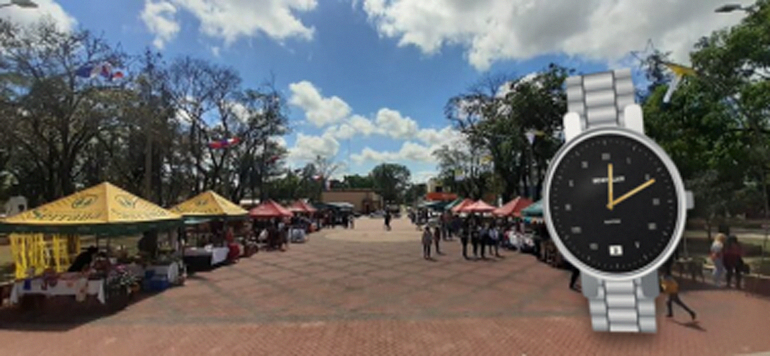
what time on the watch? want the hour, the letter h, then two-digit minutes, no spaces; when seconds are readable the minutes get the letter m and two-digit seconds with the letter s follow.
12h11
